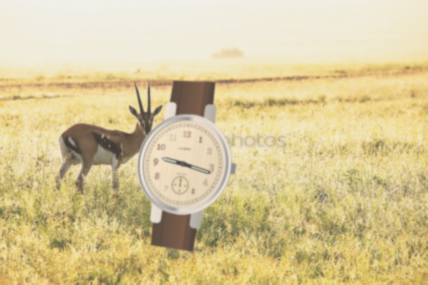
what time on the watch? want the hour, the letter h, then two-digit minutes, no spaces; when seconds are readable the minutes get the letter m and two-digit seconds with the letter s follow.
9h17
